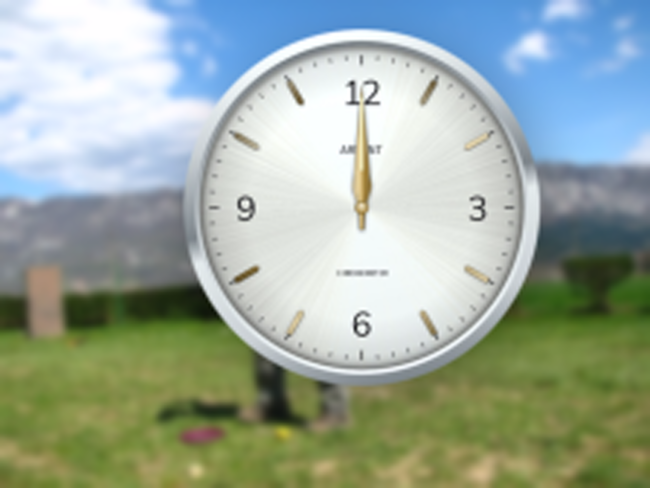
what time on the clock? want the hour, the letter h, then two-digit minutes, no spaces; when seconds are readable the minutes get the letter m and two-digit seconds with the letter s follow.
12h00
